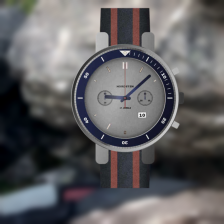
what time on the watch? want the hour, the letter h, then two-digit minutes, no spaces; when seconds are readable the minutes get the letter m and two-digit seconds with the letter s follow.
9h08
